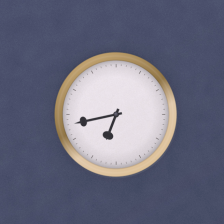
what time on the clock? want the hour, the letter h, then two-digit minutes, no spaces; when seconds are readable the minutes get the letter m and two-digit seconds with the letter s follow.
6h43
